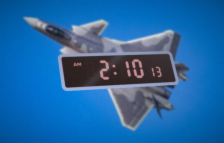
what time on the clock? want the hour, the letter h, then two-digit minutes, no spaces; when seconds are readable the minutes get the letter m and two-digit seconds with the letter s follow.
2h10m13s
